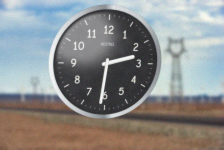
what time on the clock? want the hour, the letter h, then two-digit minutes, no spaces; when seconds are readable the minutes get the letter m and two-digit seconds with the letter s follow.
2h31
